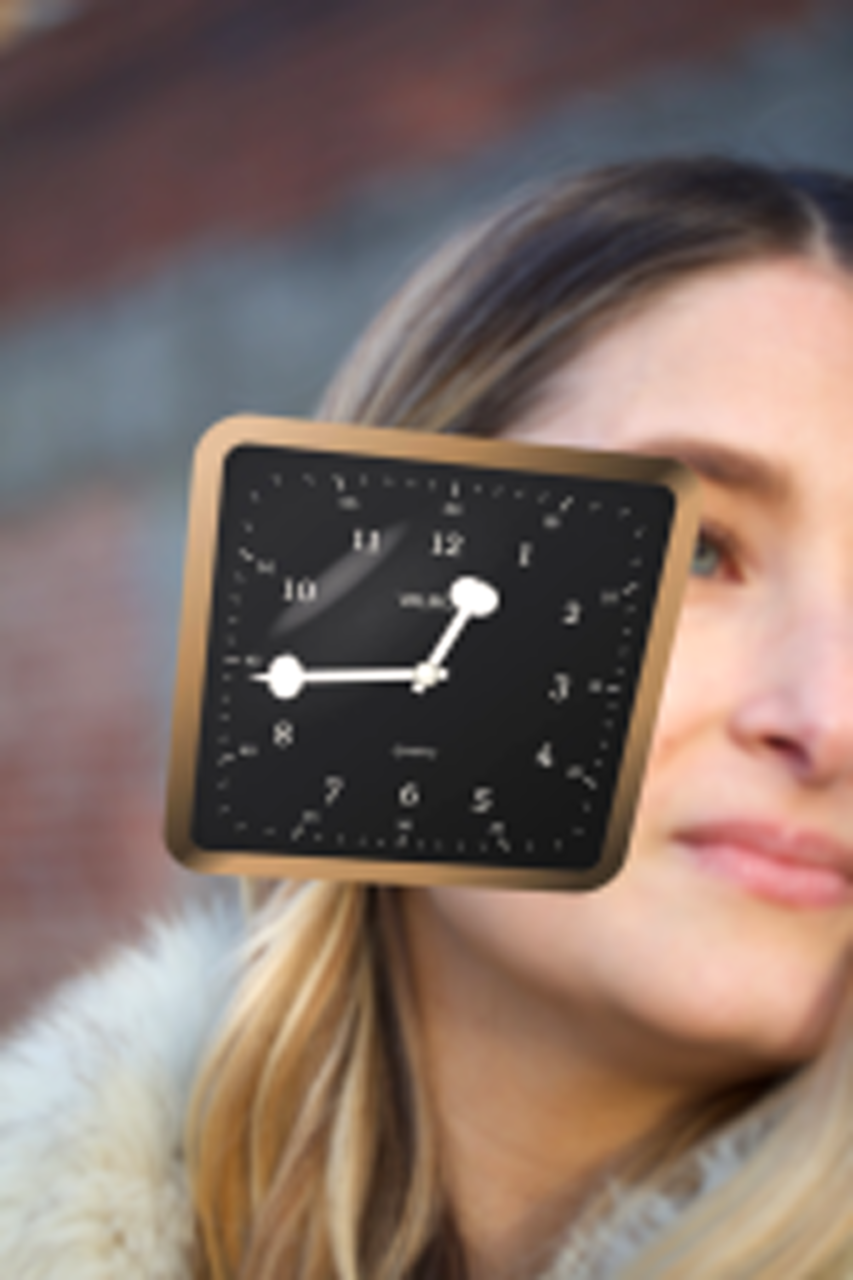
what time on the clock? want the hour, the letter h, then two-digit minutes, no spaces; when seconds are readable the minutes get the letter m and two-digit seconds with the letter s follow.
12h44
